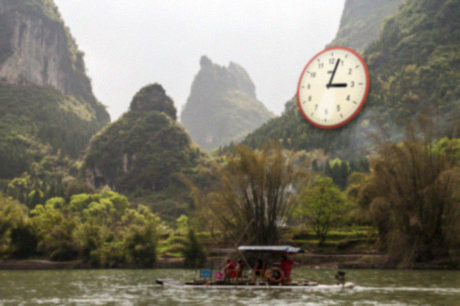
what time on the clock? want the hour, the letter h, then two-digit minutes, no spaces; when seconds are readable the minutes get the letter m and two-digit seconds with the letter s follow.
3h03
